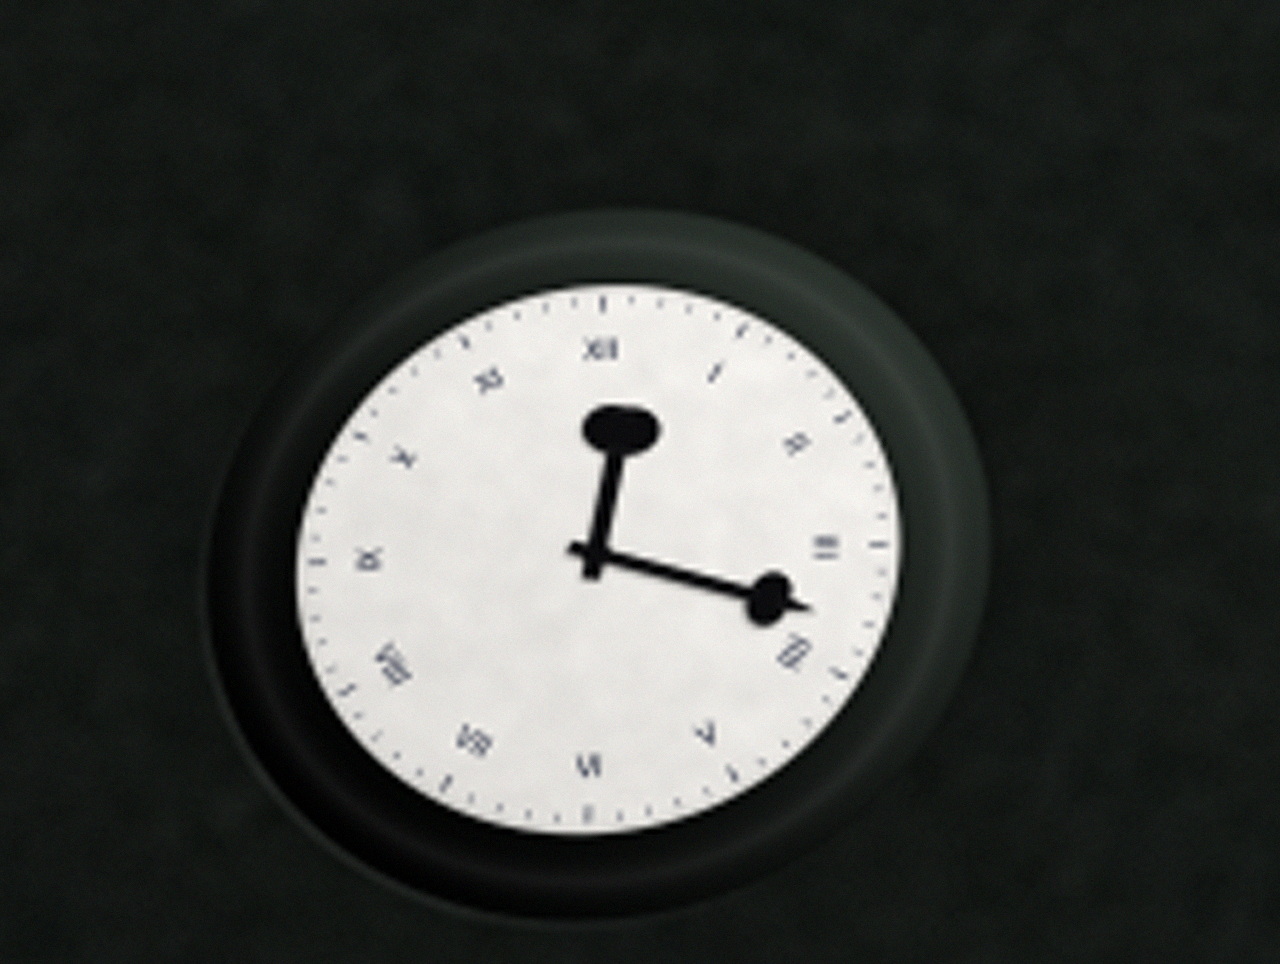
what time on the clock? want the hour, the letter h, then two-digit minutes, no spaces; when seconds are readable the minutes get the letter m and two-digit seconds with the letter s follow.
12h18
